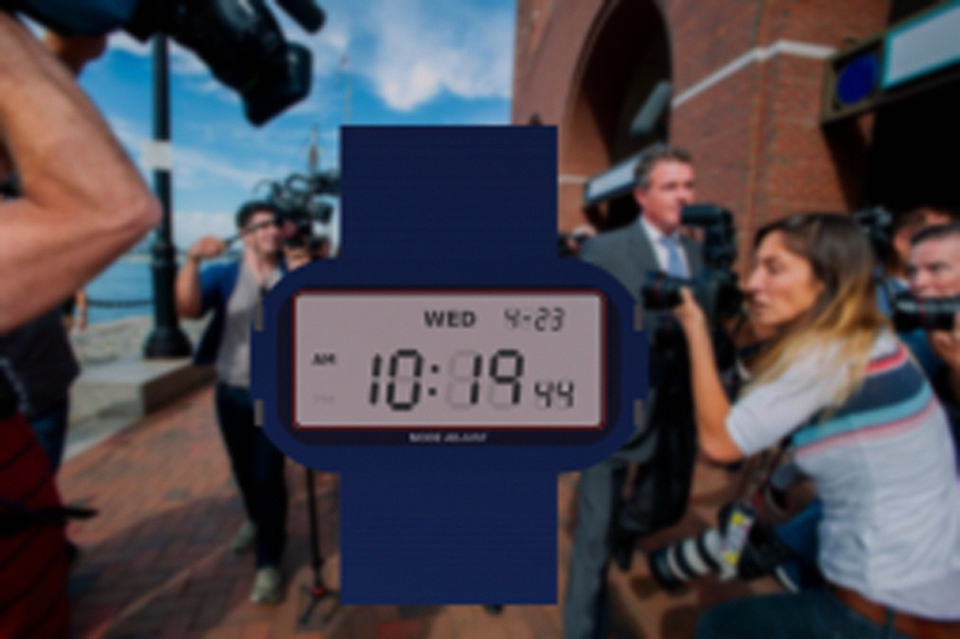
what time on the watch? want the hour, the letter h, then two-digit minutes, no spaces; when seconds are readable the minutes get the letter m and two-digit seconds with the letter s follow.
10h19m44s
